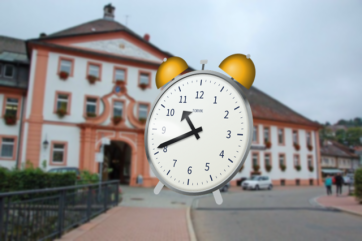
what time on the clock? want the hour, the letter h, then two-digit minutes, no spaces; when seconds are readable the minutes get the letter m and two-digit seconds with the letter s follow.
10h41
